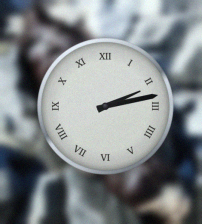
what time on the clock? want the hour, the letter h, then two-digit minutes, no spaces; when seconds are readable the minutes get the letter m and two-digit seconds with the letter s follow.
2h13
